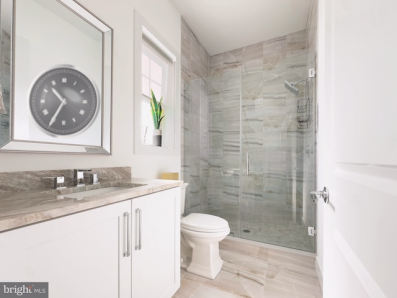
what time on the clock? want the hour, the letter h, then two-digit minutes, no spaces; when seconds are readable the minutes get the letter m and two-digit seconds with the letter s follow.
10h35
